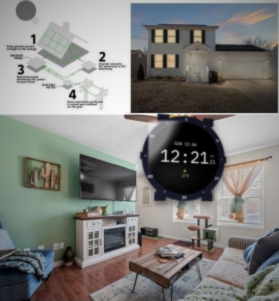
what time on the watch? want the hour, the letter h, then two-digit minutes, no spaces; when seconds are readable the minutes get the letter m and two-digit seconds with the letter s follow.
12h21
